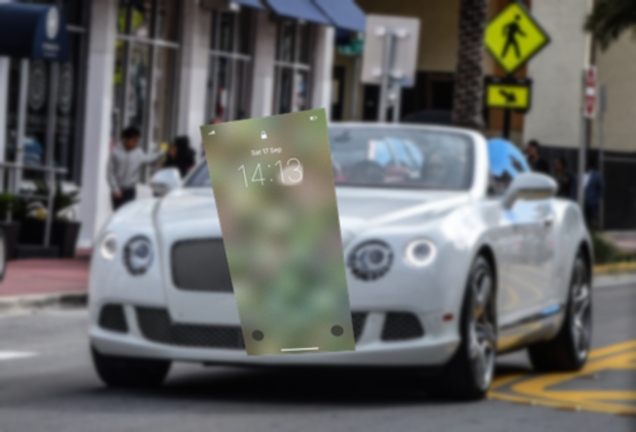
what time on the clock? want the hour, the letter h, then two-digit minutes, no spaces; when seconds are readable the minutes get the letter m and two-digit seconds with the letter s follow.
14h13
